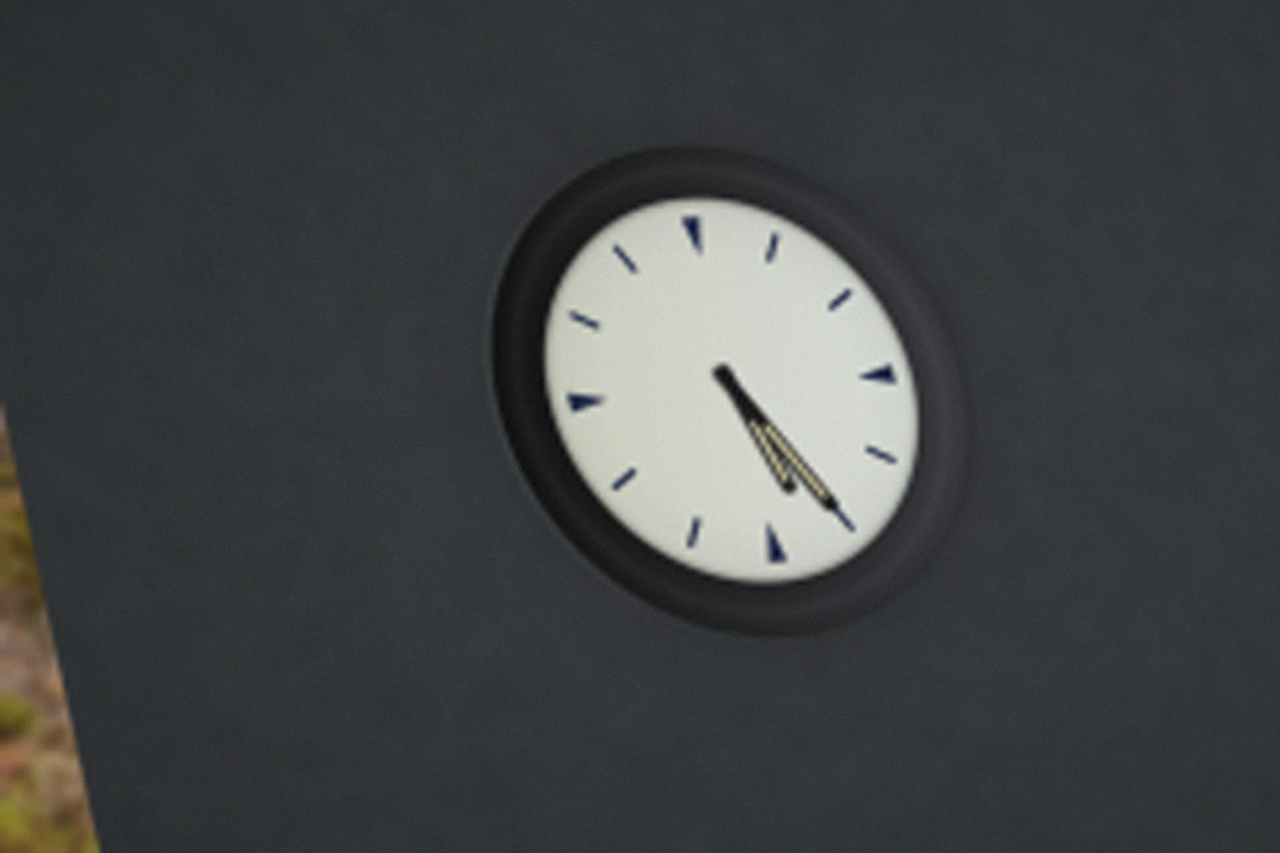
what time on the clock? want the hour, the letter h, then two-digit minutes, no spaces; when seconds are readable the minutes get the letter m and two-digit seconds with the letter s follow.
5h25
